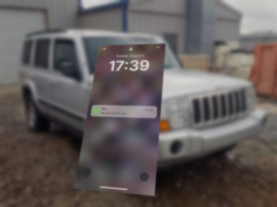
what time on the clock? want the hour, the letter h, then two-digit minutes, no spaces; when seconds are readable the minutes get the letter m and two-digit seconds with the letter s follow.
17h39
